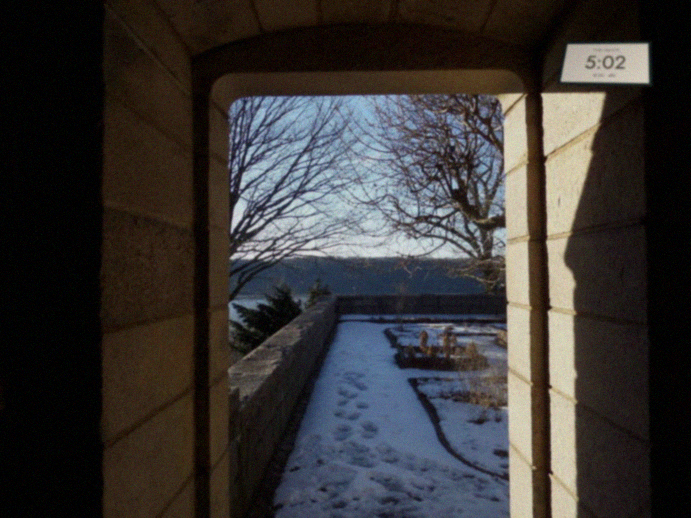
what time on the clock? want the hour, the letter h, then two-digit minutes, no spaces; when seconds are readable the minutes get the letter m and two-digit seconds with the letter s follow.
5h02
